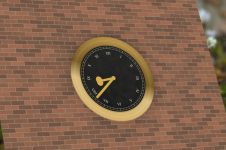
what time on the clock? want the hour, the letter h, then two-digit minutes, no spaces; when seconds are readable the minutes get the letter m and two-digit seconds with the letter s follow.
8h38
